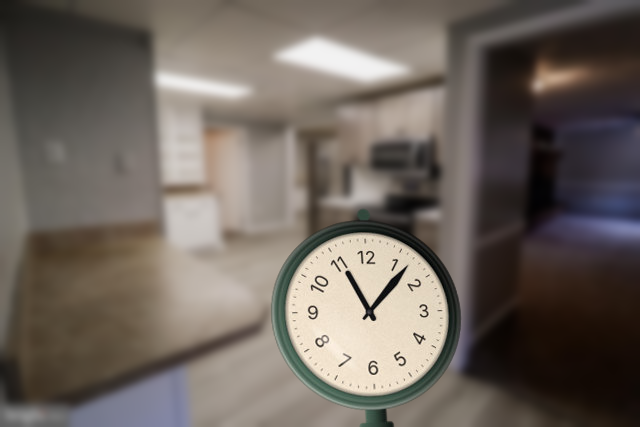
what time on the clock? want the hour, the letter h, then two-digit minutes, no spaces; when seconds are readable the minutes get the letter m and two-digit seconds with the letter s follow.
11h07
